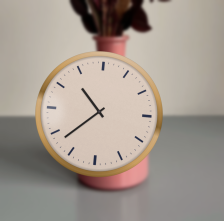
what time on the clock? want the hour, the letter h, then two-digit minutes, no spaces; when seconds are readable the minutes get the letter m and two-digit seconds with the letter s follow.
10h38
